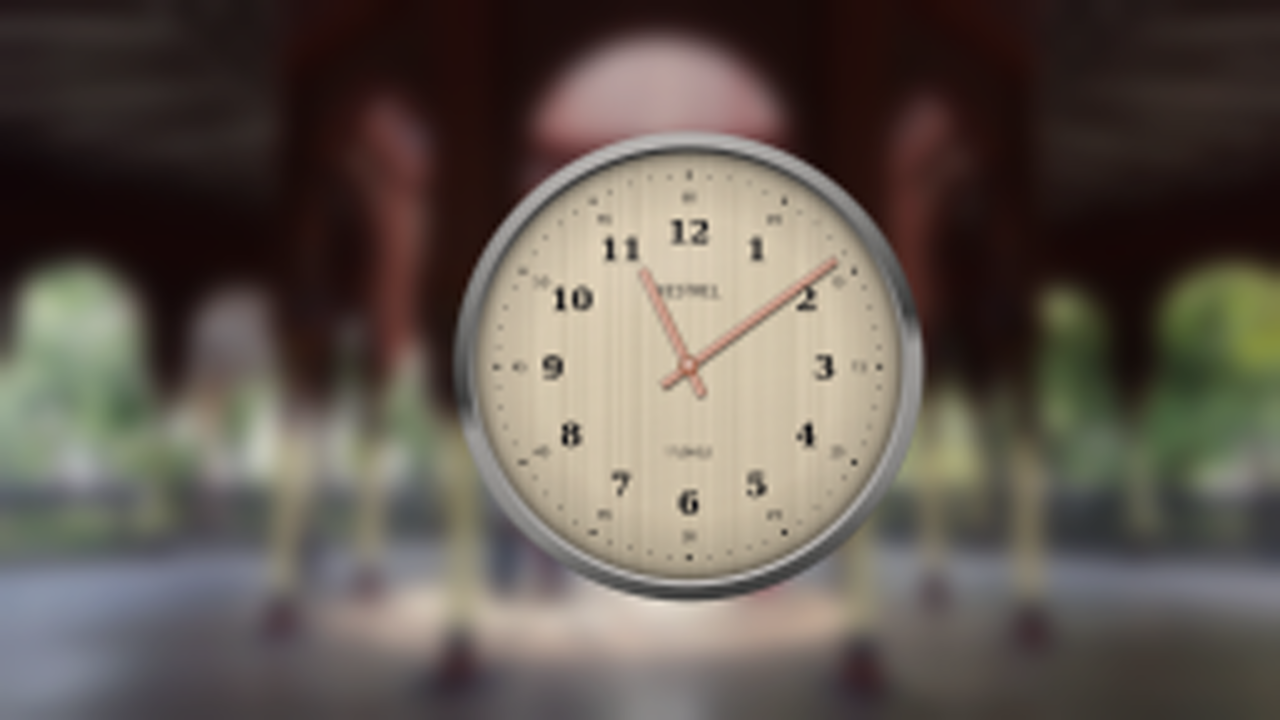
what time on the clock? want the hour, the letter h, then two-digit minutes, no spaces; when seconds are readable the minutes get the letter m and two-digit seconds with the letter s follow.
11h09
